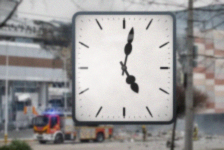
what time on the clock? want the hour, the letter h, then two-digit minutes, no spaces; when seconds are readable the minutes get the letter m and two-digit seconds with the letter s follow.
5h02
